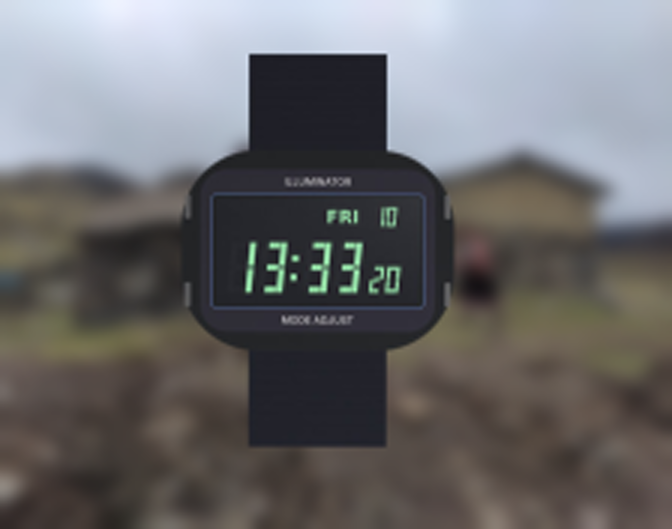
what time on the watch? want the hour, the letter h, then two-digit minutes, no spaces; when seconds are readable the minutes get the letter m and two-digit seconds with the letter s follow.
13h33m20s
